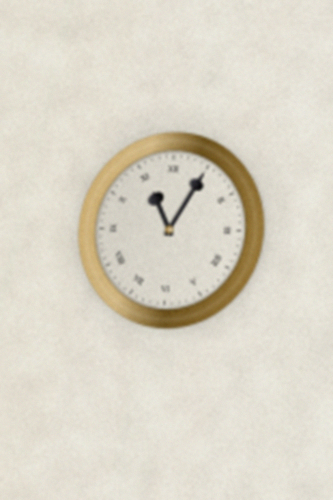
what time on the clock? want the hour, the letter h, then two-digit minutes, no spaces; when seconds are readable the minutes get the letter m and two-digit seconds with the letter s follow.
11h05
